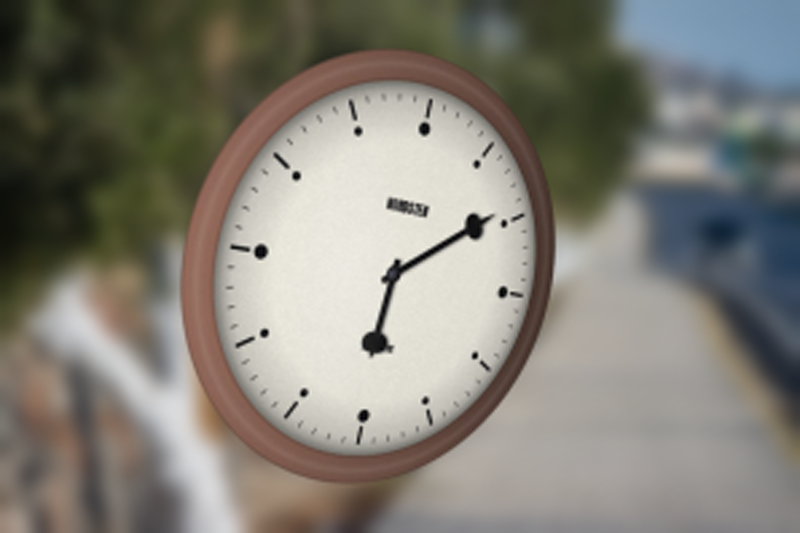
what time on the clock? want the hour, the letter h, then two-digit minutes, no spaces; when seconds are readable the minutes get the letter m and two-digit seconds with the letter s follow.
6h09
